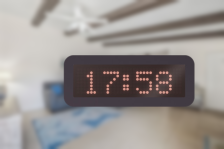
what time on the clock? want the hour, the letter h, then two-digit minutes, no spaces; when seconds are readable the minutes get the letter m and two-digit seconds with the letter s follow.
17h58
